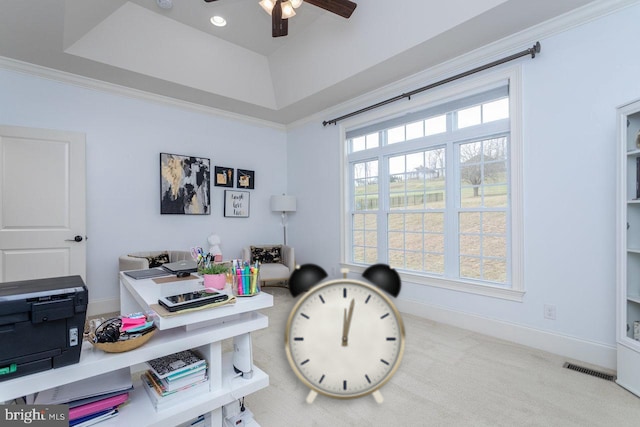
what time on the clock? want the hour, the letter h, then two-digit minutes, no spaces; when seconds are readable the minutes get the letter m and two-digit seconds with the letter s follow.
12h02
